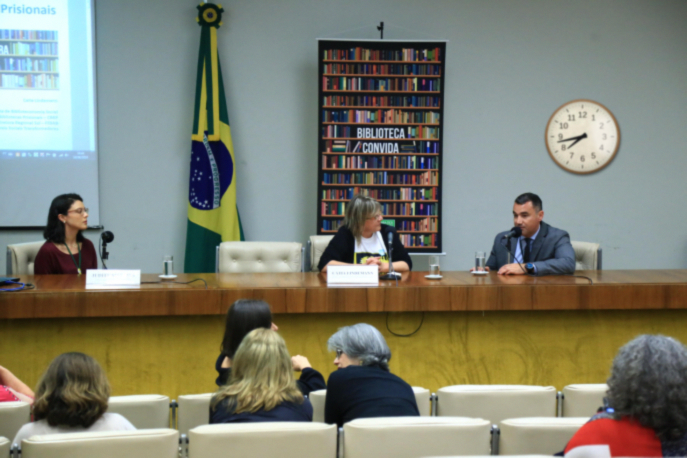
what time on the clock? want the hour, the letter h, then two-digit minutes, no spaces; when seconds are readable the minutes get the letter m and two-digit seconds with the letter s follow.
7h43
